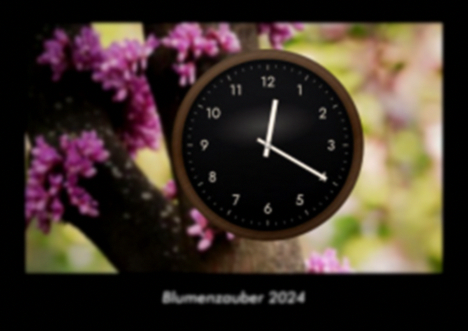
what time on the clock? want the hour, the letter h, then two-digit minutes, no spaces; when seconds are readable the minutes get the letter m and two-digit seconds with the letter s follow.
12h20
